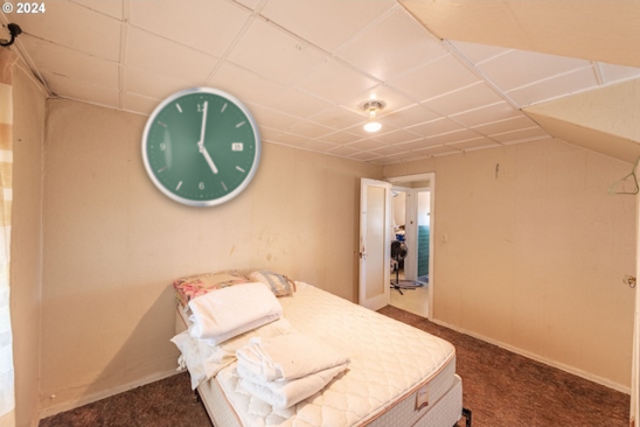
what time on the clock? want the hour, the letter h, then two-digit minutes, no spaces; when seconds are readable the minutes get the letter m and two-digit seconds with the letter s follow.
5h01
